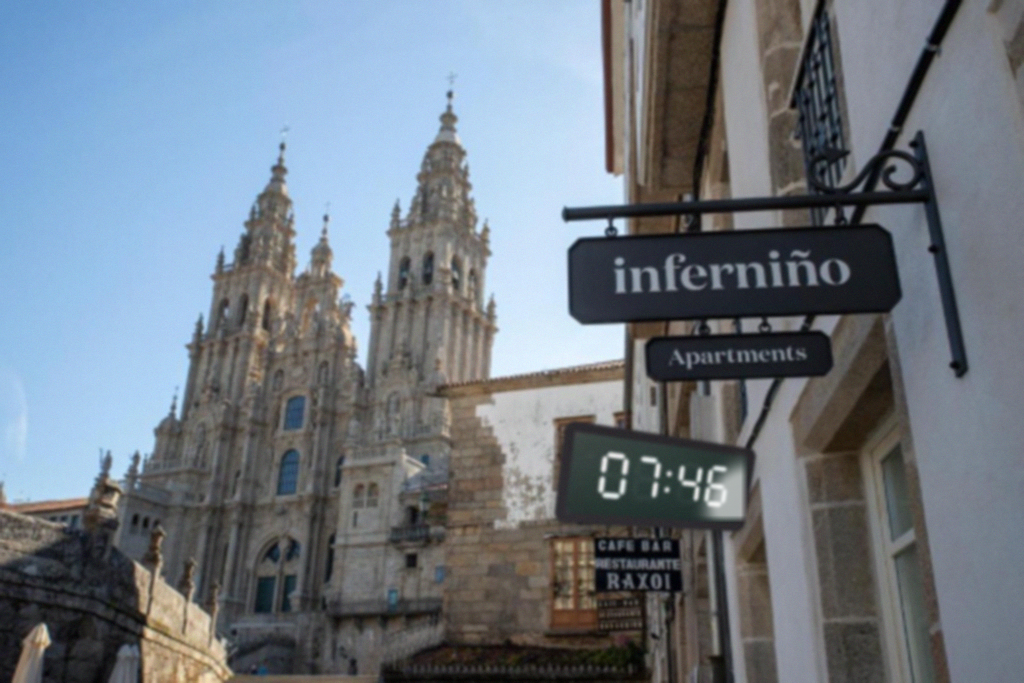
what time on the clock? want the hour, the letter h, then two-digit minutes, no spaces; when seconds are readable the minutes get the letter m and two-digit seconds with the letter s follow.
7h46
